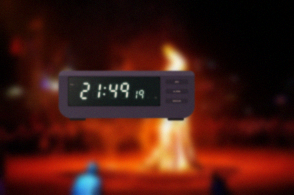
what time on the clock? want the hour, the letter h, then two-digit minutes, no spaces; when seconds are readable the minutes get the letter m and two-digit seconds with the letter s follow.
21h49m19s
